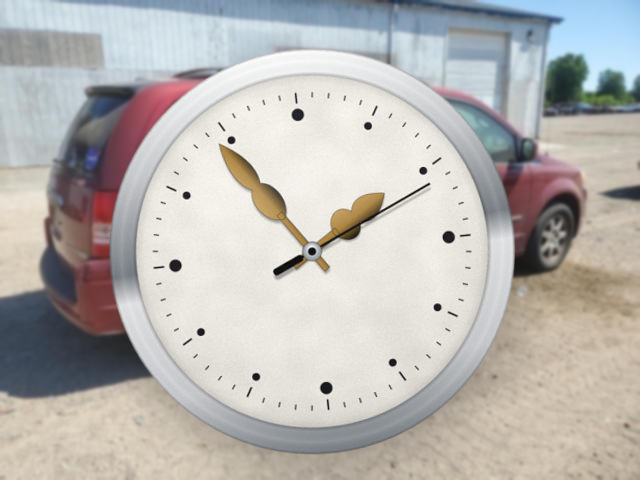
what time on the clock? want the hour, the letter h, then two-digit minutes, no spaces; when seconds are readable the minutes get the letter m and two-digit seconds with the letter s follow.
1h54m11s
